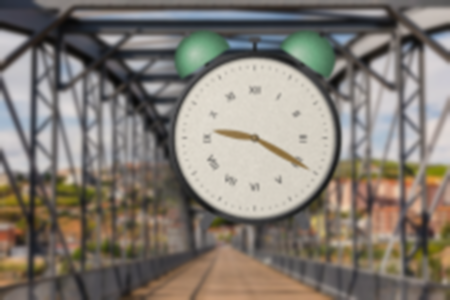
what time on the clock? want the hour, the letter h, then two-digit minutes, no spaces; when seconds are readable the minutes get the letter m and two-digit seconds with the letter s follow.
9h20
